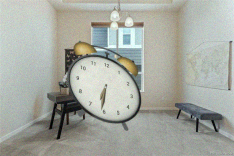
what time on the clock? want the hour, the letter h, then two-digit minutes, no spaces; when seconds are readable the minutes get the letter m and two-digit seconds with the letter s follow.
6h31
